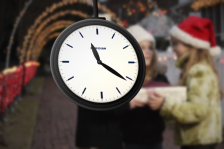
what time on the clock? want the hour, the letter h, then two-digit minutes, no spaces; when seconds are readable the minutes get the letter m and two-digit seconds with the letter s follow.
11h21
